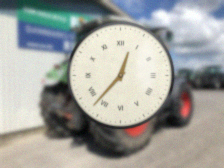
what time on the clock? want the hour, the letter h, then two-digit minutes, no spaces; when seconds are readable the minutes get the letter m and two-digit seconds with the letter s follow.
12h37
